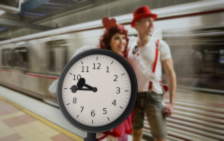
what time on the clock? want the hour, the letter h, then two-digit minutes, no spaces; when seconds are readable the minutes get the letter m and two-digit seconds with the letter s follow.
9h45
